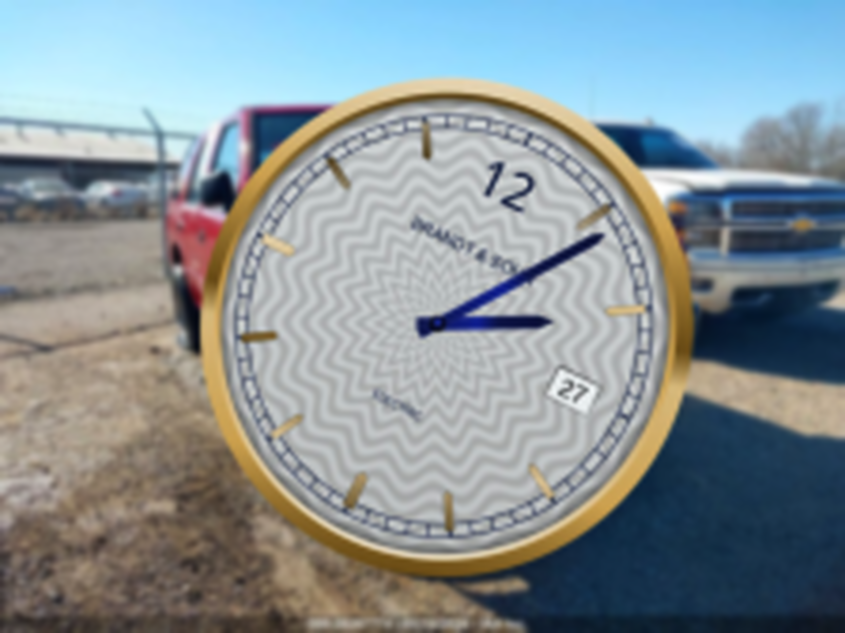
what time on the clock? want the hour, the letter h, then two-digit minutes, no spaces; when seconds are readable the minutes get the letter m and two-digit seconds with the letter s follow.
2h06
